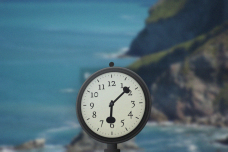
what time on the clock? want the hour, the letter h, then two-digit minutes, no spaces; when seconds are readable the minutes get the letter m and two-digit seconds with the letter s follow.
6h08
